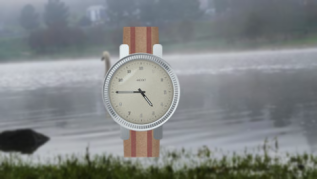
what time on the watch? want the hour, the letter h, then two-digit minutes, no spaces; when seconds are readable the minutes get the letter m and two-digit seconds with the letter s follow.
4h45
